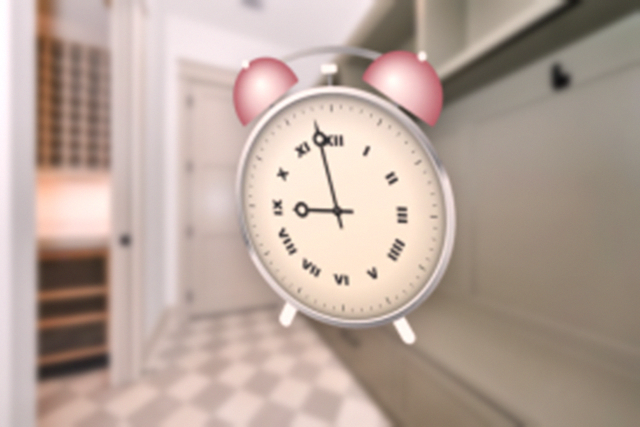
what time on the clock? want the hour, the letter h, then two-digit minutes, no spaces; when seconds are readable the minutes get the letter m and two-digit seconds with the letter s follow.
8h58
